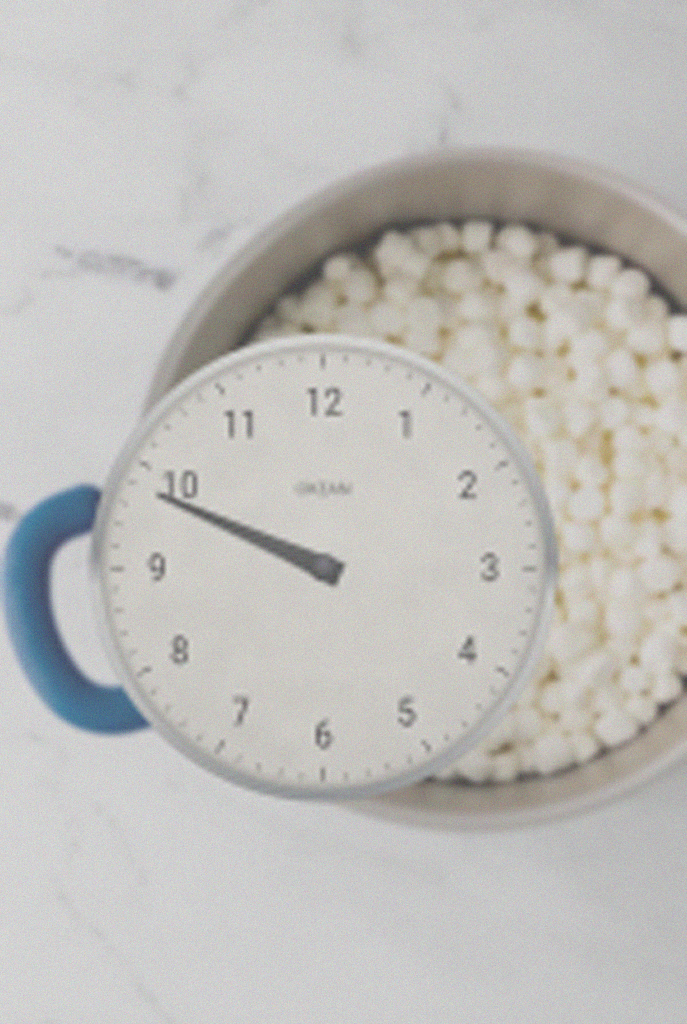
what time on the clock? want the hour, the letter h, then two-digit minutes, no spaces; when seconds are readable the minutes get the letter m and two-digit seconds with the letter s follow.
9h49
